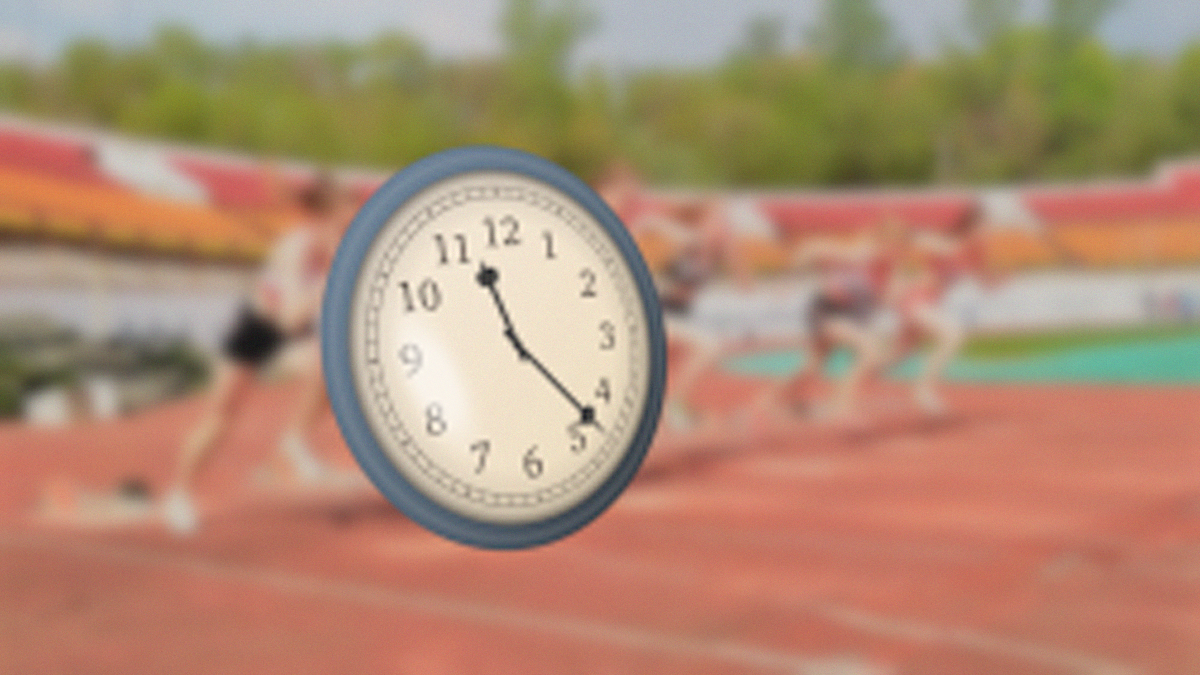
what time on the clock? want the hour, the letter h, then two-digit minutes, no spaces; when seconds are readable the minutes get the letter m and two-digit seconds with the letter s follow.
11h23
